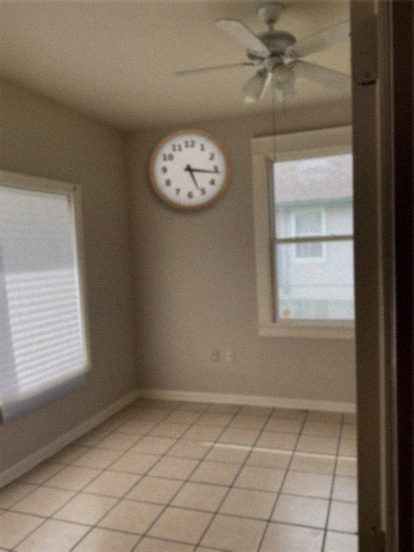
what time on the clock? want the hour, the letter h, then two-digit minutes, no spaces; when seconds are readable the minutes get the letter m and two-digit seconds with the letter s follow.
5h16
